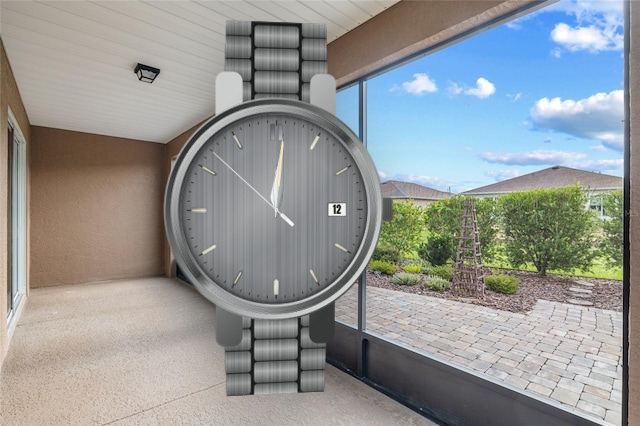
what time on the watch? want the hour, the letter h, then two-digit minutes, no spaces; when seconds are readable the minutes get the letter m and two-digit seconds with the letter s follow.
12h00m52s
